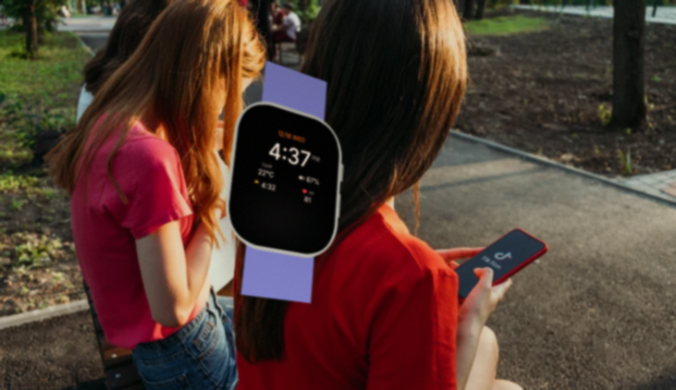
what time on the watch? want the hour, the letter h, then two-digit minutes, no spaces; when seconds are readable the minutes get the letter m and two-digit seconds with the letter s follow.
4h37
